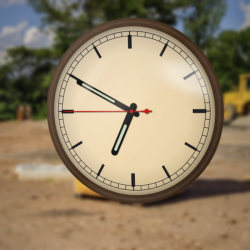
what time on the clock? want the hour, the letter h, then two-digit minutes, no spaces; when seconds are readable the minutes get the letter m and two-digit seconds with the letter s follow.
6h49m45s
